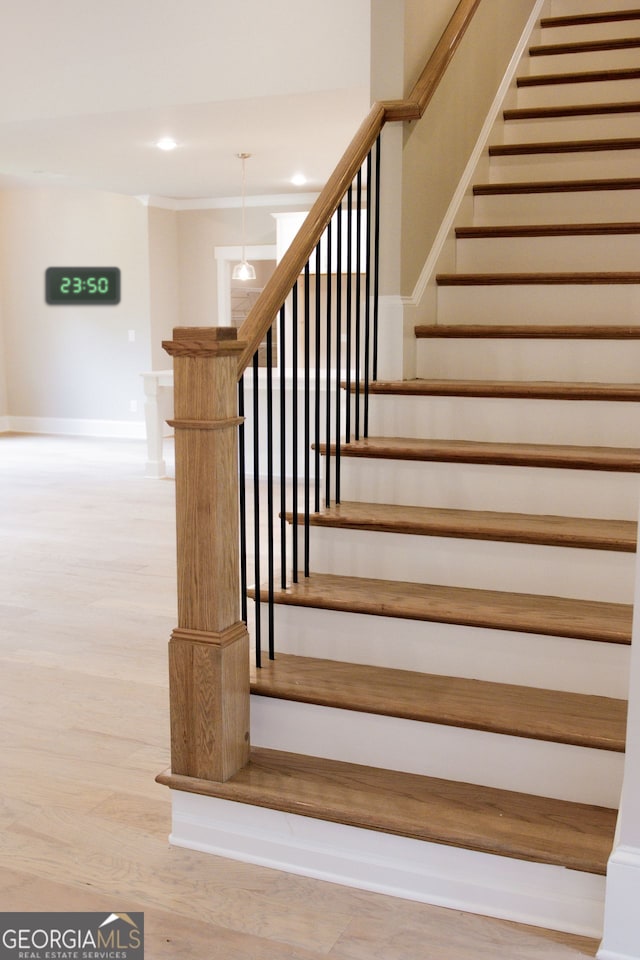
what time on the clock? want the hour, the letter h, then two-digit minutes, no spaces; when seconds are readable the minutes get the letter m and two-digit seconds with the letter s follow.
23h50
